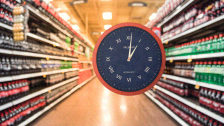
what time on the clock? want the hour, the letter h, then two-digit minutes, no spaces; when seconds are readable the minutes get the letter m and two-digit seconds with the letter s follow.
1h01
